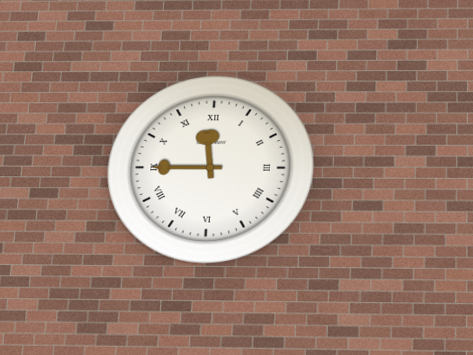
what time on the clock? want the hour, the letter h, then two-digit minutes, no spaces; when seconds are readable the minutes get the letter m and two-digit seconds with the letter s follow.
11h45
